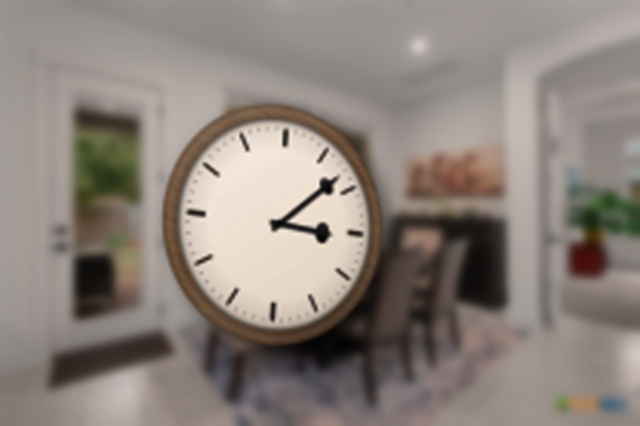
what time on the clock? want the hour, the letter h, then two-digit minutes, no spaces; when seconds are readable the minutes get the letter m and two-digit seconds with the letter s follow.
3h08
